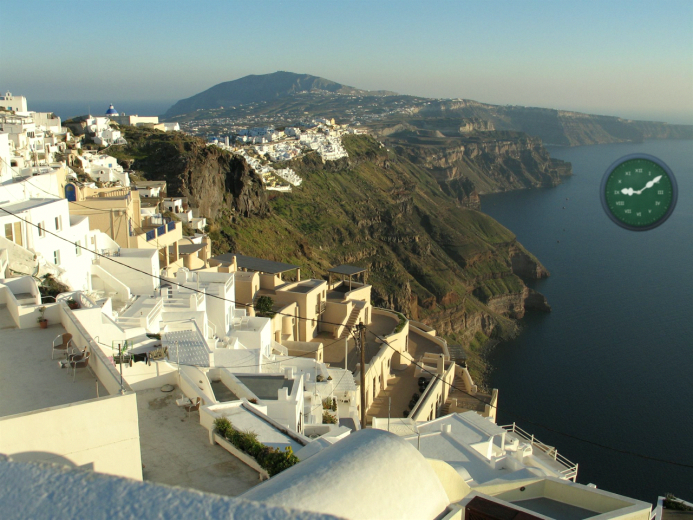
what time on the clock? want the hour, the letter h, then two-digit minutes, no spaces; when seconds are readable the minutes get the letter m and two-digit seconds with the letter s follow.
9h09
